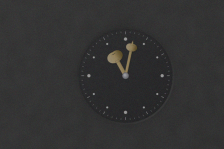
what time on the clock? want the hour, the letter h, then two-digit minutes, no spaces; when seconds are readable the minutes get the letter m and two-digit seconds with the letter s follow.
11h02
